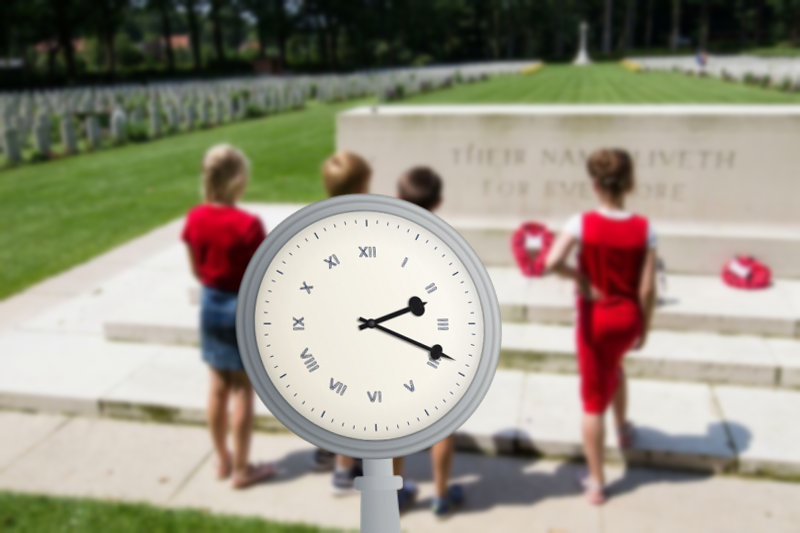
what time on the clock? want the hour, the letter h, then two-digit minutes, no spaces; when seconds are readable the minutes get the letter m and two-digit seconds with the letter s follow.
2h19
